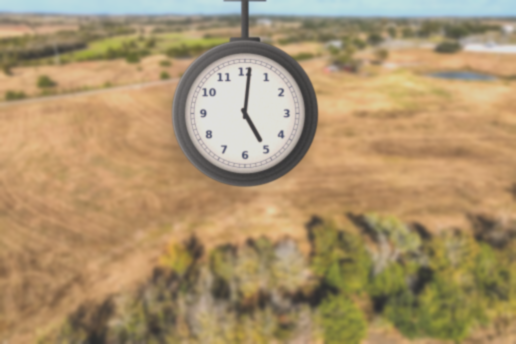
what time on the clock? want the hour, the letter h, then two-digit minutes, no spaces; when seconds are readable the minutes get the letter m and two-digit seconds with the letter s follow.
5h01
